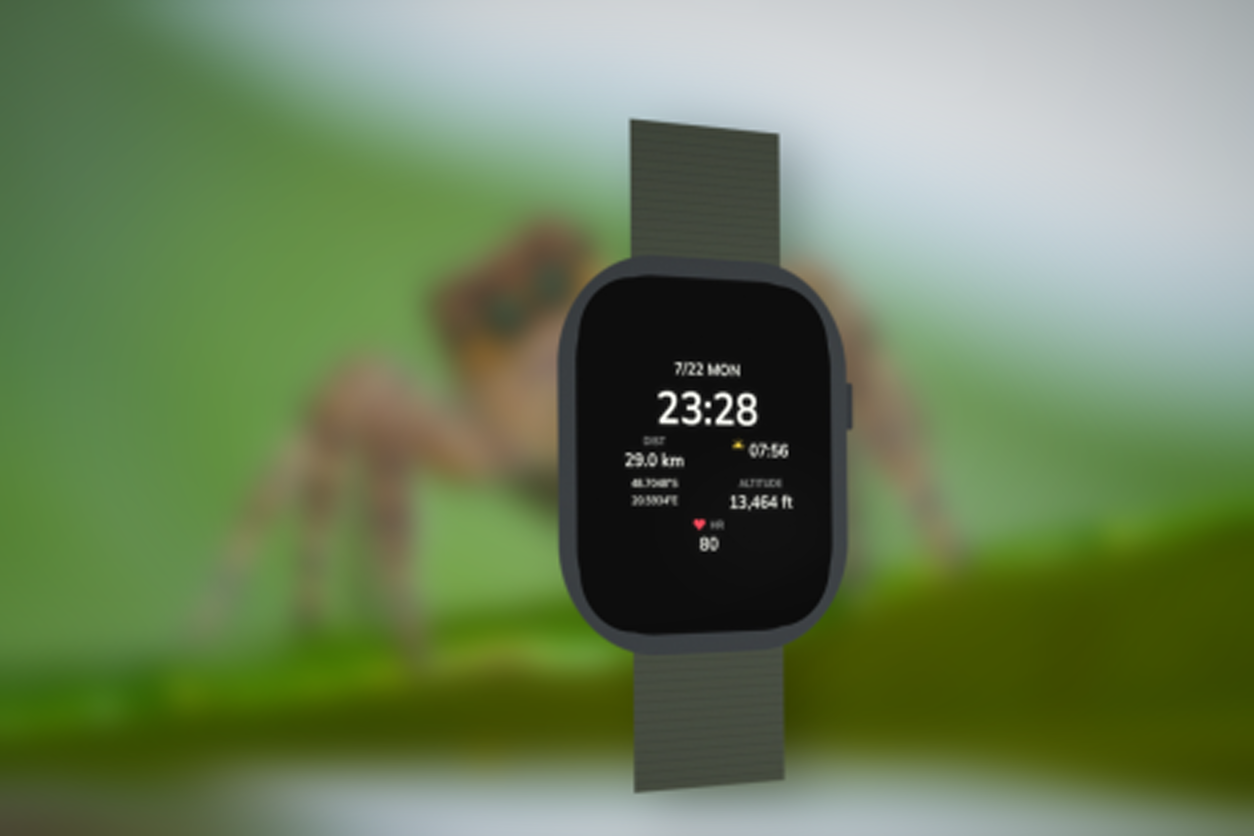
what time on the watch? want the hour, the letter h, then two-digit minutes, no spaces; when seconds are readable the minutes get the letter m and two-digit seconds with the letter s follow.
23h28
